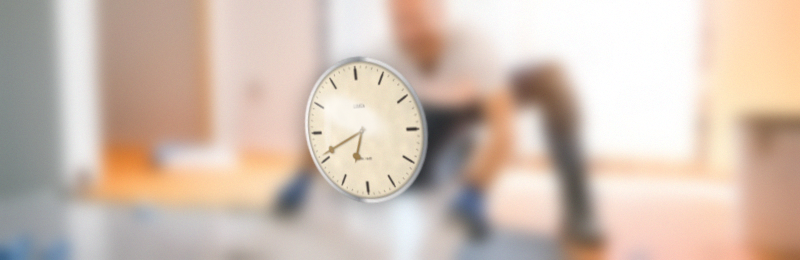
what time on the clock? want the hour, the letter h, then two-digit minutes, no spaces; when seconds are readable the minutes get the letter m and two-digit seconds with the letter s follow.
6h41
